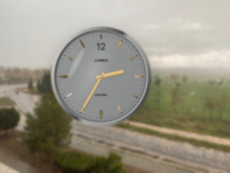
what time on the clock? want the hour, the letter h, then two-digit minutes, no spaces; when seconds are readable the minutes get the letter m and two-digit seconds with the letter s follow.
2h35
